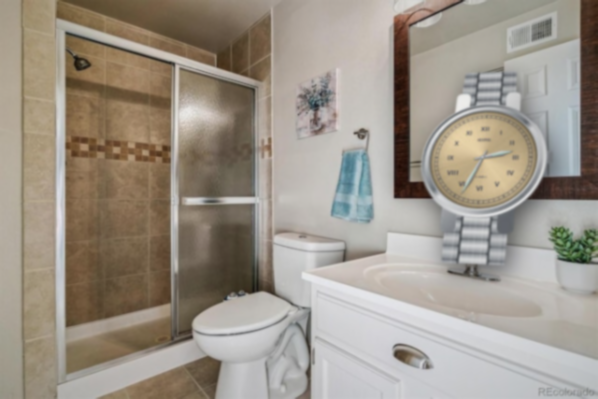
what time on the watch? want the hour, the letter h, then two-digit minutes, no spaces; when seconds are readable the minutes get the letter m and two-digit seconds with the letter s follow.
2h34
